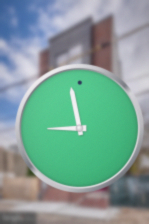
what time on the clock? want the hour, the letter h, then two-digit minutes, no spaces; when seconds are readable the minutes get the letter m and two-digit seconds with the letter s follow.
8h58
